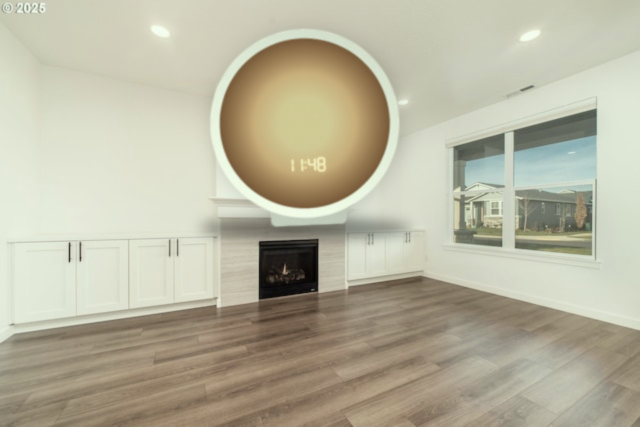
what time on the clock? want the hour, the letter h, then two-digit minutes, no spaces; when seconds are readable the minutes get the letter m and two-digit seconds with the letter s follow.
11h48
